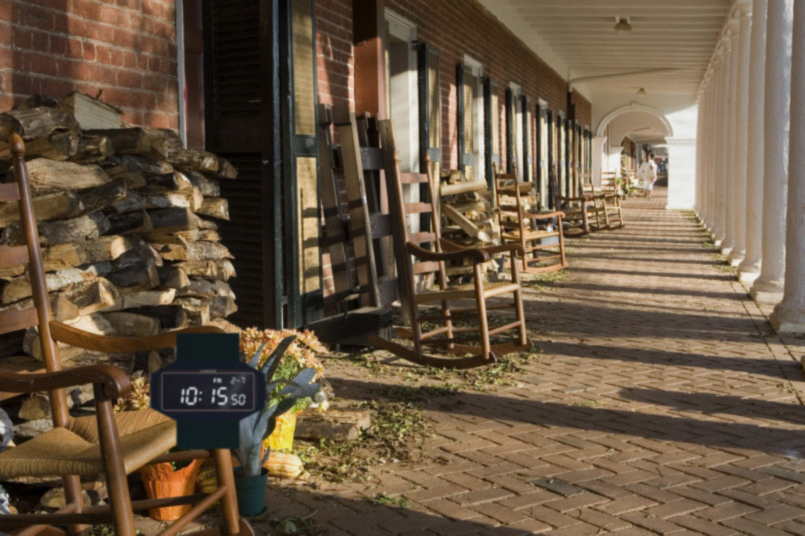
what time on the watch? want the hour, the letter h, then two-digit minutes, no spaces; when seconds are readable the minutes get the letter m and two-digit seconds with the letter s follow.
10h15m50s
